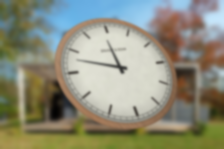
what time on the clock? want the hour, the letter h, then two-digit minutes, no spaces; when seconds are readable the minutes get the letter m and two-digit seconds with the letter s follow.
11h48
